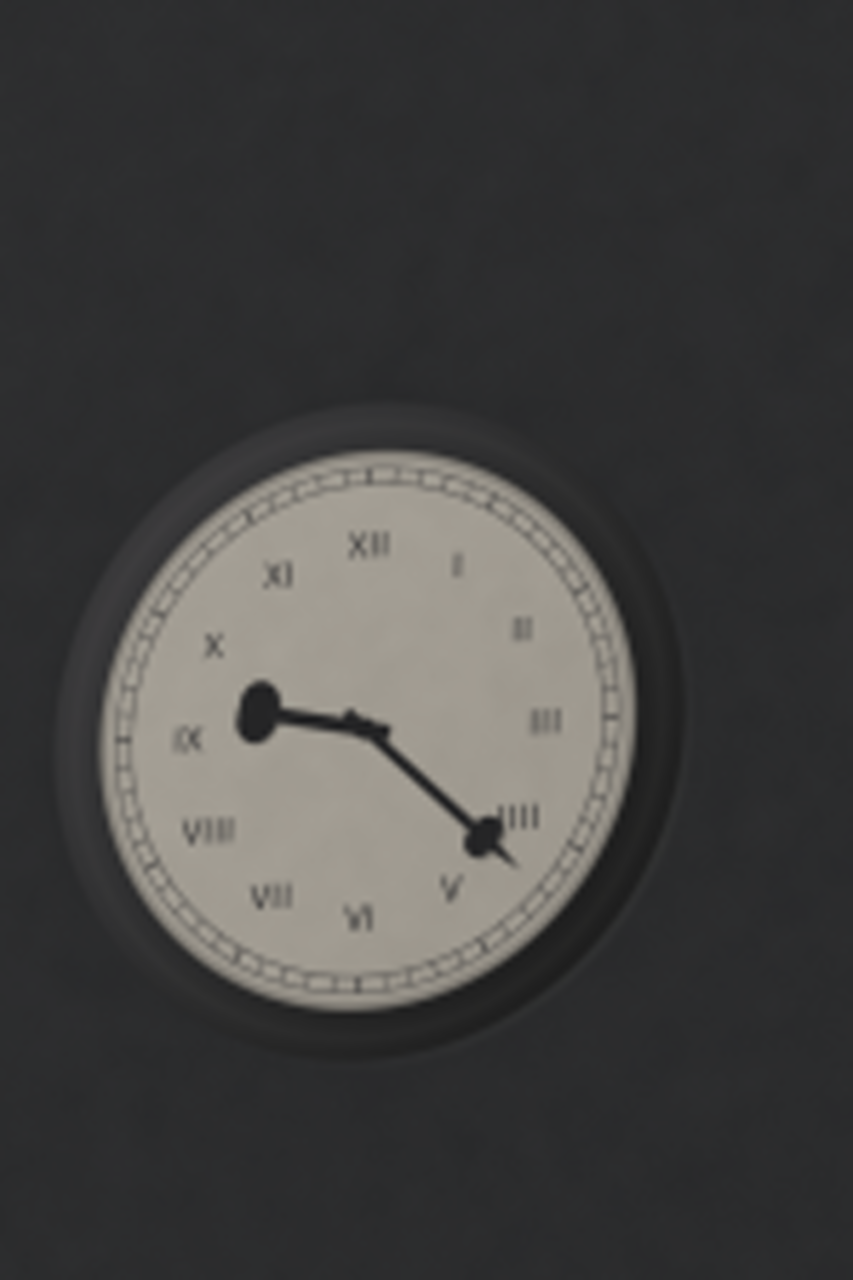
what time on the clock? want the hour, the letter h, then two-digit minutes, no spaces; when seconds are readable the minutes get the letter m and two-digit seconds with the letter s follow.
9h22
